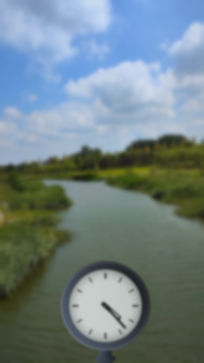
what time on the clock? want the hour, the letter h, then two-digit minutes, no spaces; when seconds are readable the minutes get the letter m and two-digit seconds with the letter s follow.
4h23
